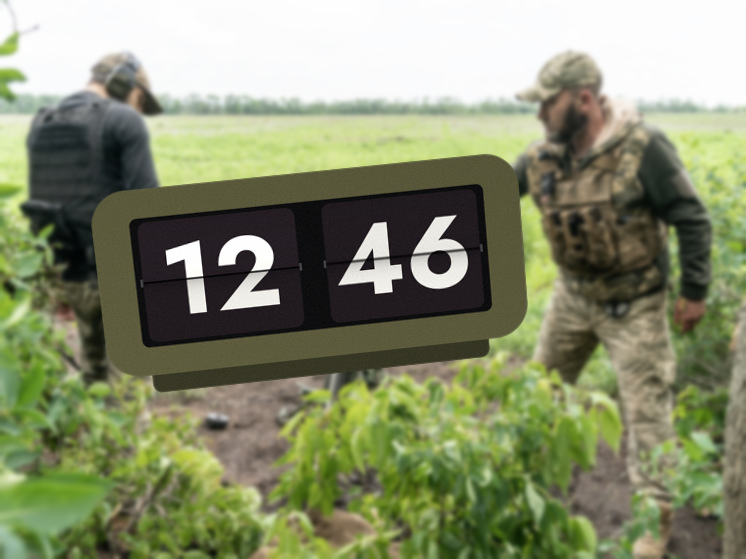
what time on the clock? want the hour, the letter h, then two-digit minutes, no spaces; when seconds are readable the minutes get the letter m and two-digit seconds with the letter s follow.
12h46
